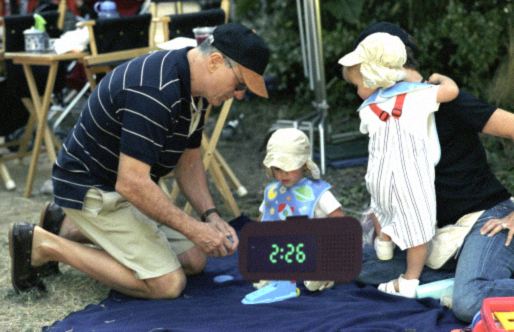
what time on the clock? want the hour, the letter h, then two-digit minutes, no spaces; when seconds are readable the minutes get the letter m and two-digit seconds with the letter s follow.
2h26
